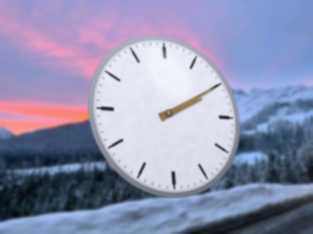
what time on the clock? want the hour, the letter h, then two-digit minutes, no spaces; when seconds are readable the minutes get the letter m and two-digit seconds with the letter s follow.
2h10
